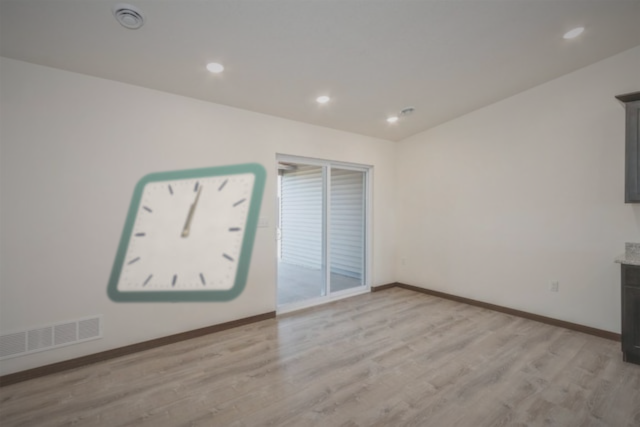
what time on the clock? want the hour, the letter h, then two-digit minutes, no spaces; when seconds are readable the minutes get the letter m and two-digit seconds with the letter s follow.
12h01
